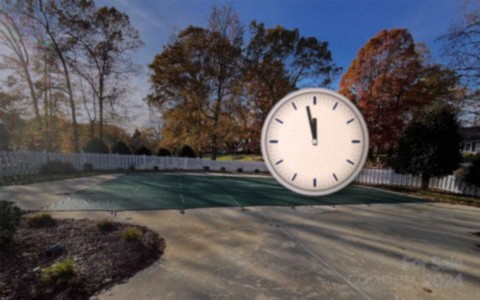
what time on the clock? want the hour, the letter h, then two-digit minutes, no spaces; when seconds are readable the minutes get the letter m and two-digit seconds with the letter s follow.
11h58
